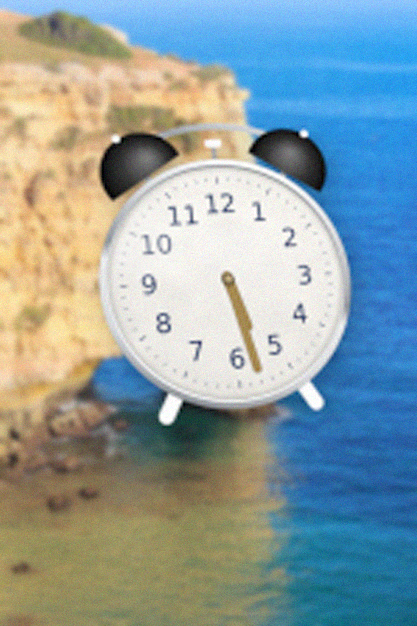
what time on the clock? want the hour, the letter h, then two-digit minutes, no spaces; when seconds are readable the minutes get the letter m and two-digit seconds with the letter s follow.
5h28
